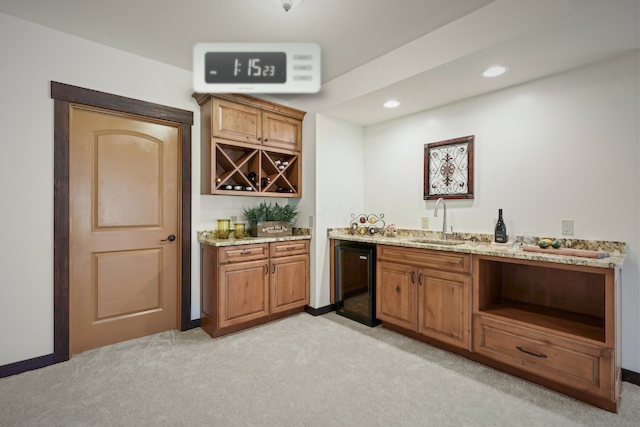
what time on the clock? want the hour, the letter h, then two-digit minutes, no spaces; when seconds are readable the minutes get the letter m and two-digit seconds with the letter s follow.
1h15
